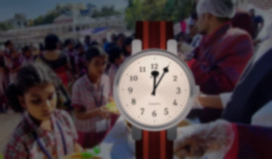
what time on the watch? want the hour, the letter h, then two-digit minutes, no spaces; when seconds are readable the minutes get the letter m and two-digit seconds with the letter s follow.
12h05
